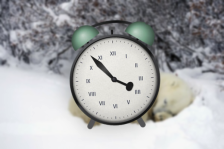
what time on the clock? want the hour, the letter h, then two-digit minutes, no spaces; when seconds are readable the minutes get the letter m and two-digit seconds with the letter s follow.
3h53
